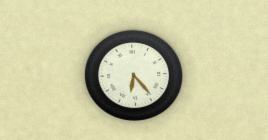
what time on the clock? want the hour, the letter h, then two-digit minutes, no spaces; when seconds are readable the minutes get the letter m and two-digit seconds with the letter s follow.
6h24
